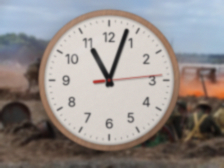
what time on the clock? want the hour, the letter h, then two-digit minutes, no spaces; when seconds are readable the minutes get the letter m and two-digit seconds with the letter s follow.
11h03m14s
